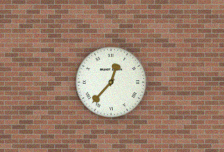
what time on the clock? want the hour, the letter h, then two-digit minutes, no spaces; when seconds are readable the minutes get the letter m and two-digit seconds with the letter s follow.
12h37
